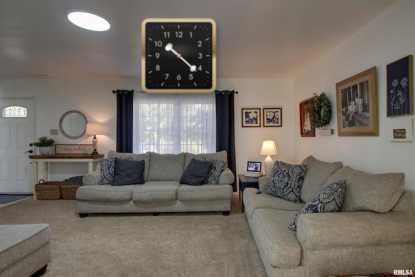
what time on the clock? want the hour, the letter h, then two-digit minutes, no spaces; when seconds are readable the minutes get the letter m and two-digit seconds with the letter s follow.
10h22
